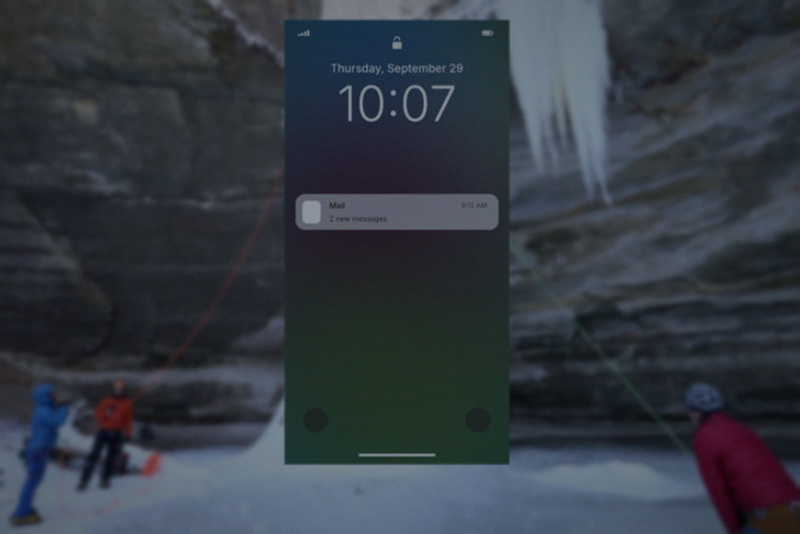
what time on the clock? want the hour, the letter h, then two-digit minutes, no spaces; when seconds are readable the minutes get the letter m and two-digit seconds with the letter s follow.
10h07
